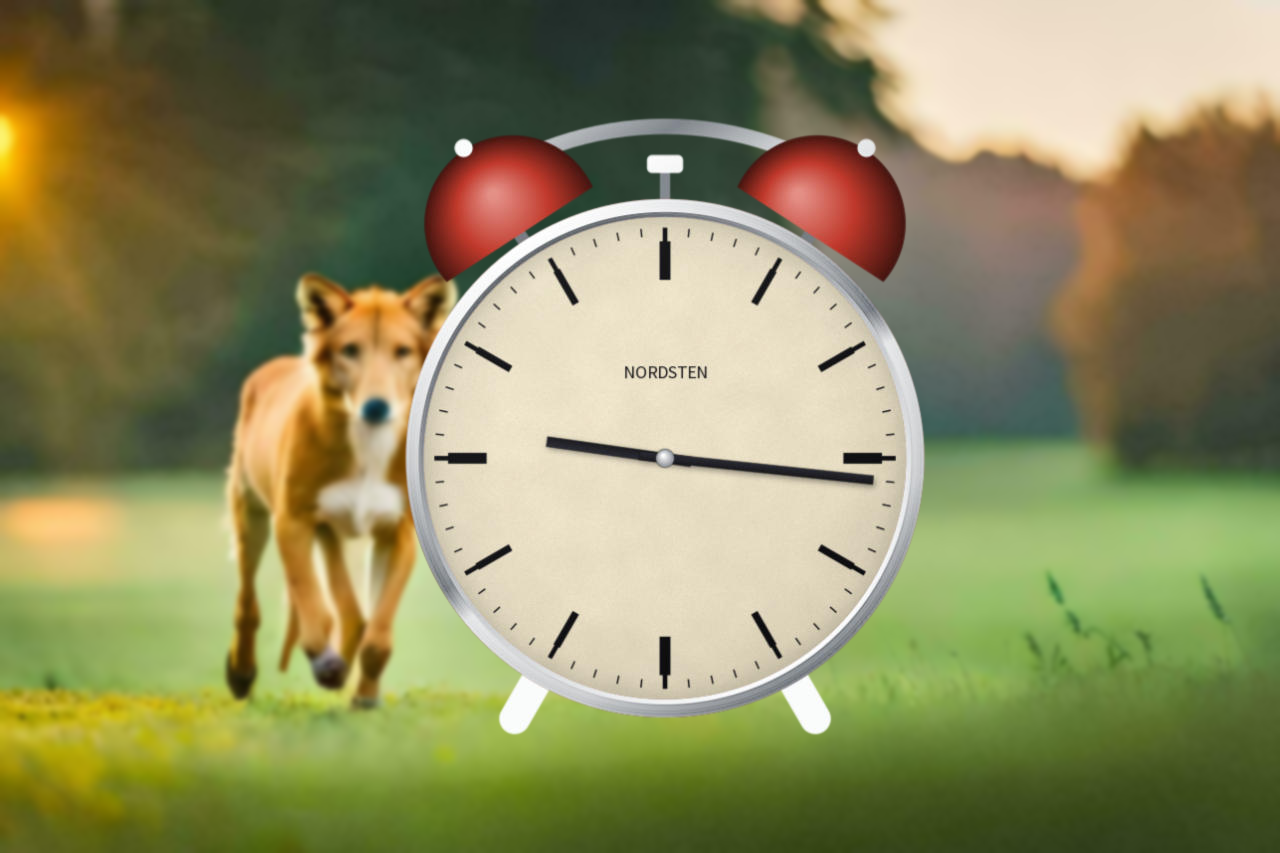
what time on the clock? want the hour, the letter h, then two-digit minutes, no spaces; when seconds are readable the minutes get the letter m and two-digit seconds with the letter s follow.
9h16
